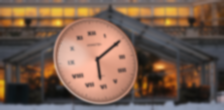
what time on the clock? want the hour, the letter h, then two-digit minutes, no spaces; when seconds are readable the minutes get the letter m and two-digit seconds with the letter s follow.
6h10
